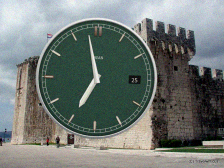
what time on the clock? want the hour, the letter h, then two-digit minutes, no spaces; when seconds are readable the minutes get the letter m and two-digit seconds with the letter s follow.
6h58
